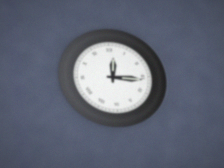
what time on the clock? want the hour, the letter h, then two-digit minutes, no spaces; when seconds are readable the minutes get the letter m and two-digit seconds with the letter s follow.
12h16
